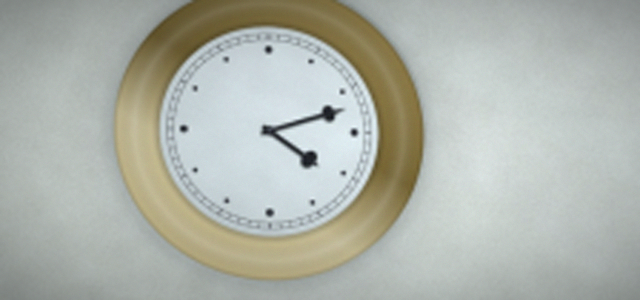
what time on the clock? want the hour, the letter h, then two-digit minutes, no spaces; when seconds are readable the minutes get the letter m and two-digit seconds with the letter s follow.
4h12
